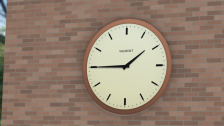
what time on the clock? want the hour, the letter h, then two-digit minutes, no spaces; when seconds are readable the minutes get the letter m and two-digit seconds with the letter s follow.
1h45
